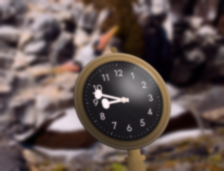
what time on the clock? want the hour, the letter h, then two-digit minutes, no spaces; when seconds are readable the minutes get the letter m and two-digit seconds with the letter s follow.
8h48
